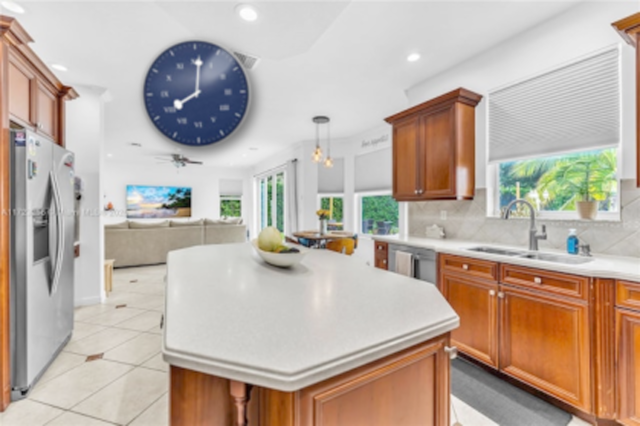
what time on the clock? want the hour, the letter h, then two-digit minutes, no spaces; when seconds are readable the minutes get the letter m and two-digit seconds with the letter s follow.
8h01
